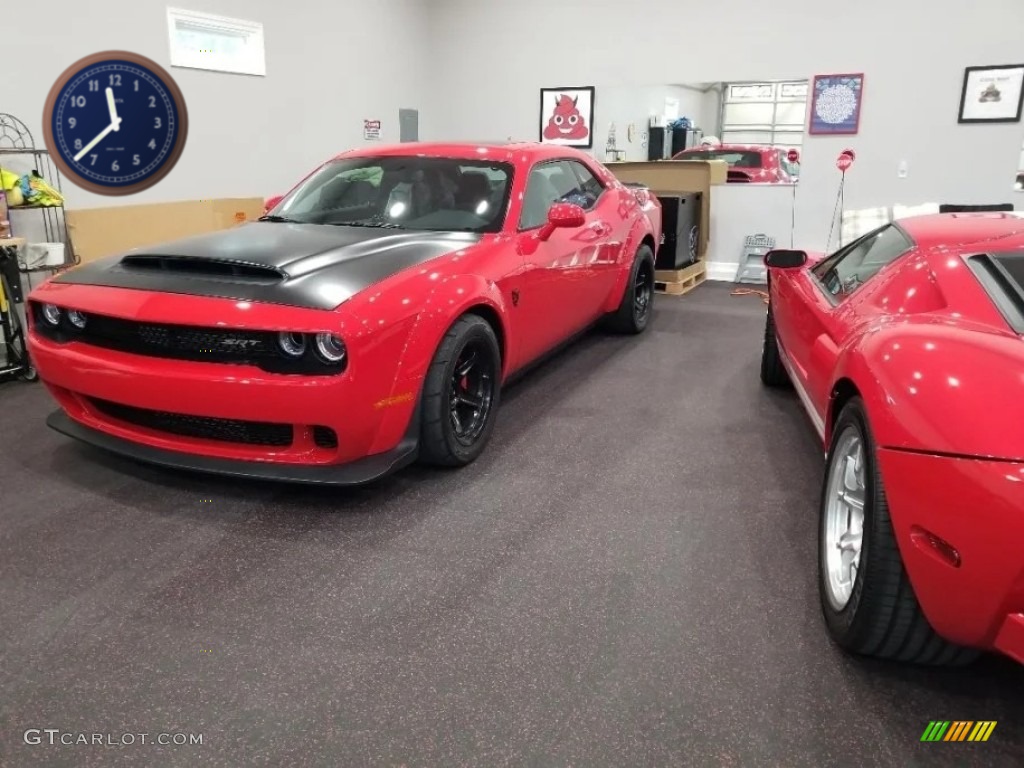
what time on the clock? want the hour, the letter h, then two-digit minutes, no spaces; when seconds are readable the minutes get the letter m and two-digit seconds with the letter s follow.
11h38
